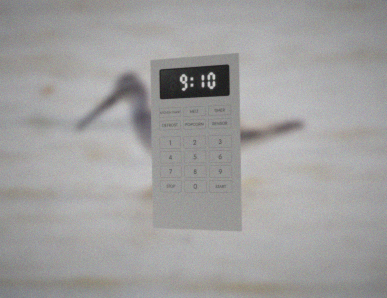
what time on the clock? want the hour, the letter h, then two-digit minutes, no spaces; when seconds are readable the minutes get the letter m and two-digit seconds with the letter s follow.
9h10
